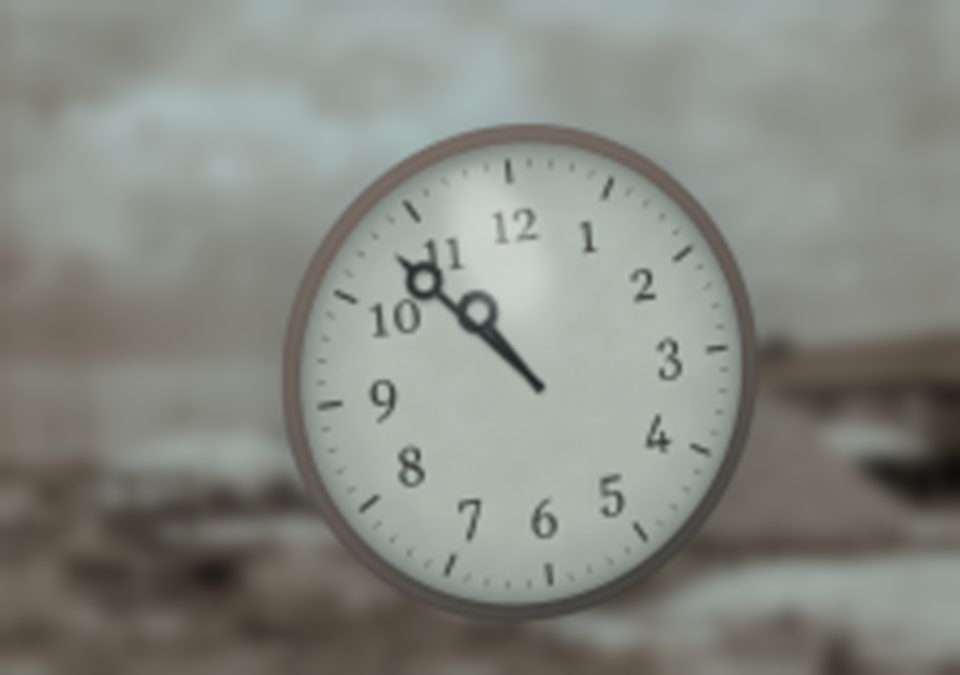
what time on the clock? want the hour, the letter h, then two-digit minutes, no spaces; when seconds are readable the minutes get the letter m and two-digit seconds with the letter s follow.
10h53
